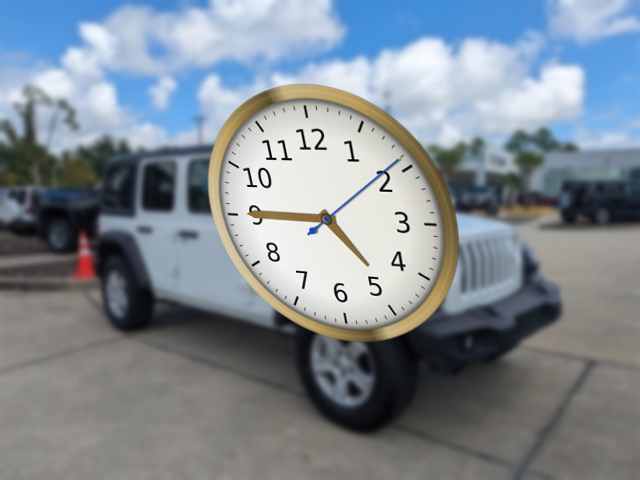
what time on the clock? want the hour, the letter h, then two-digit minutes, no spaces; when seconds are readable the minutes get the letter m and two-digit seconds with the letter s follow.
4h45m09s
